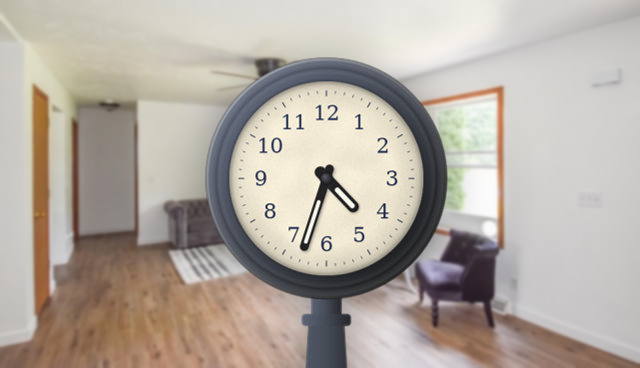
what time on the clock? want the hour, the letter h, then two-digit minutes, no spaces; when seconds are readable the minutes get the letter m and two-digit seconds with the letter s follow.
4h33
